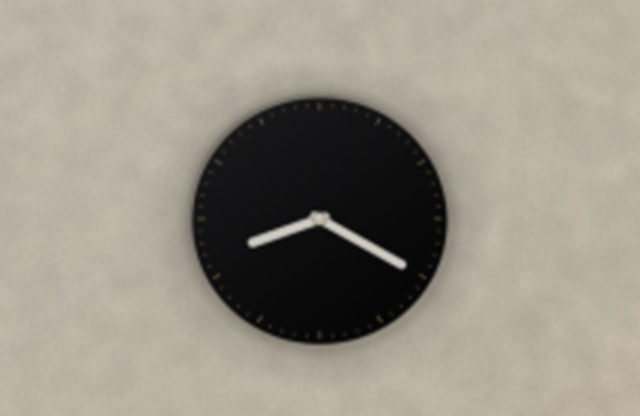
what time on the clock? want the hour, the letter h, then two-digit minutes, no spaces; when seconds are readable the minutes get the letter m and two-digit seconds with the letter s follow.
8h20
